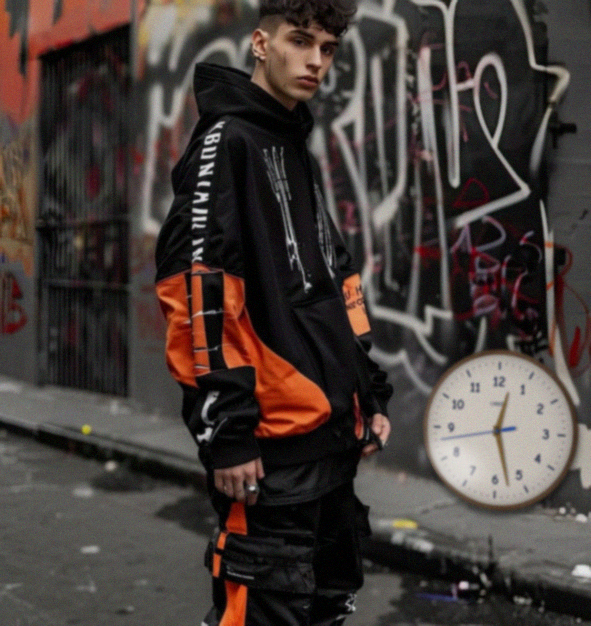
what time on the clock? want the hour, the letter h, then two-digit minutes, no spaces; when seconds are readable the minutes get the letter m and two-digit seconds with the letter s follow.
12h27m43s
